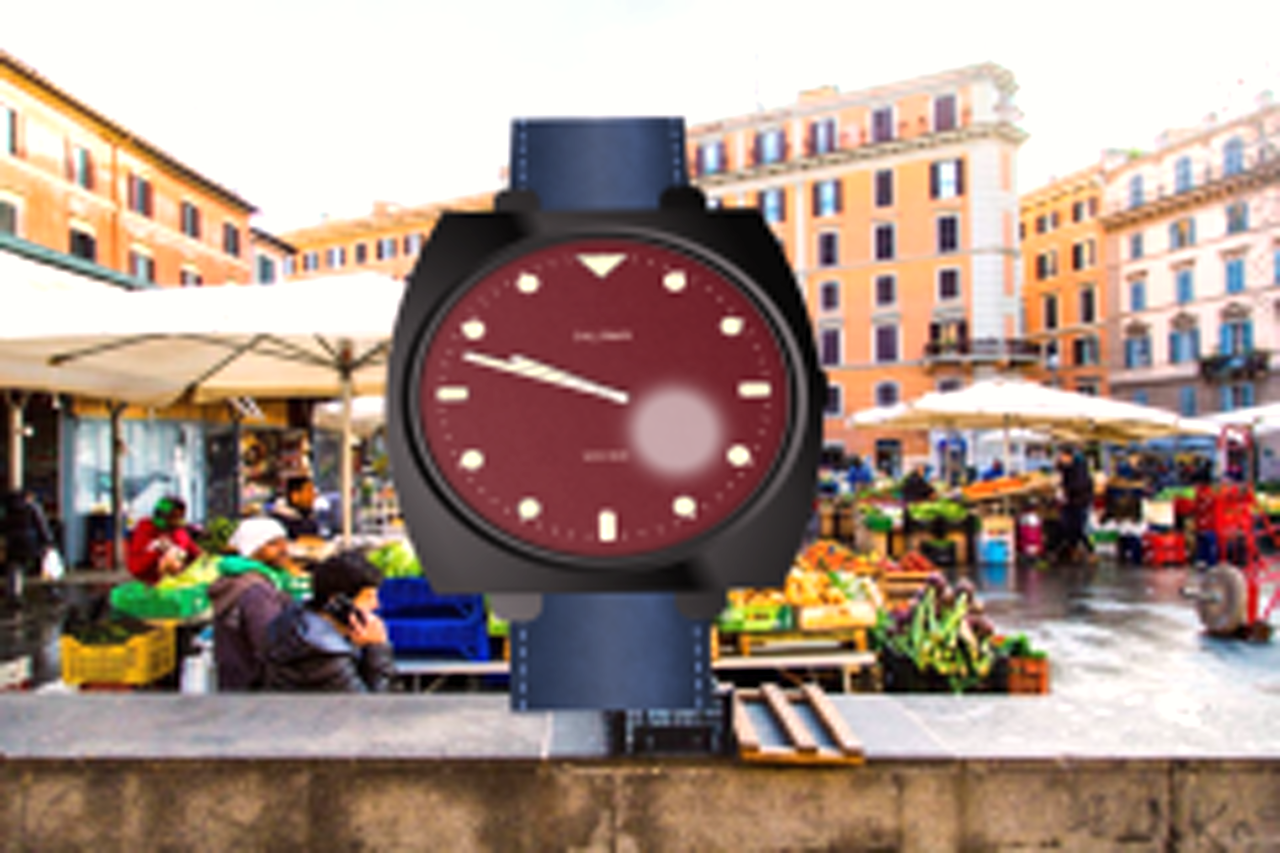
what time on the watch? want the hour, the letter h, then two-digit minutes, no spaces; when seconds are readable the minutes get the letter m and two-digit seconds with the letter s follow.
9h48
